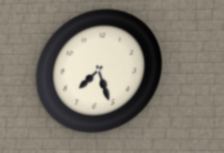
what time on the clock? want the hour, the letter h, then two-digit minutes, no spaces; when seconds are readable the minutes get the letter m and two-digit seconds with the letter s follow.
7h26
